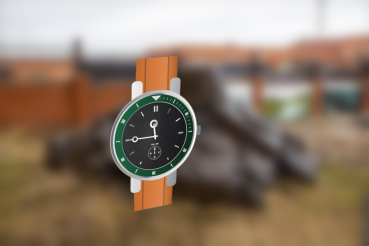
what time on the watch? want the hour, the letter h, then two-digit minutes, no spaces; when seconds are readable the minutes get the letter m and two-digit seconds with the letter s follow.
11h45
